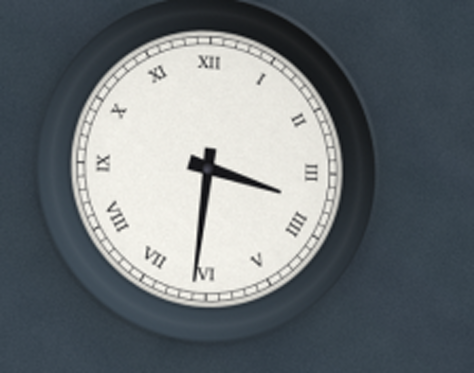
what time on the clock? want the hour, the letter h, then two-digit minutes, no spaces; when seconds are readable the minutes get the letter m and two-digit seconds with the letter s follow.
3h31
